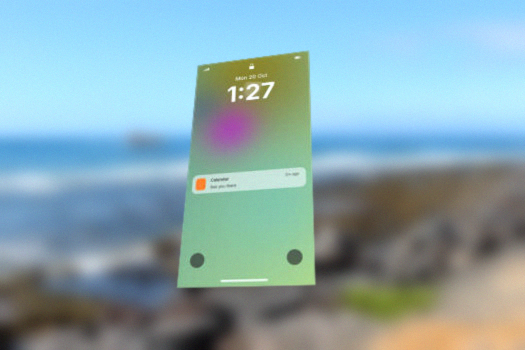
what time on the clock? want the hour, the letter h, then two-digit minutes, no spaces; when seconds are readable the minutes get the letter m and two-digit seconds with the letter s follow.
1h27
